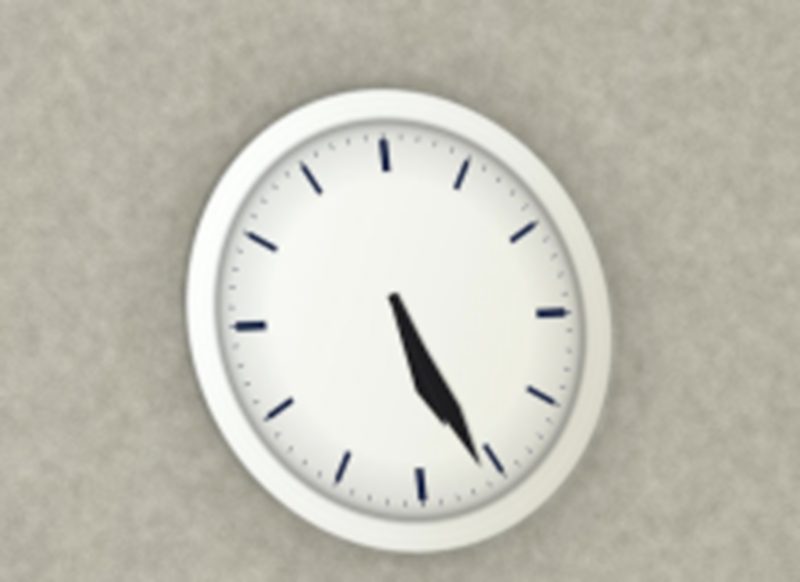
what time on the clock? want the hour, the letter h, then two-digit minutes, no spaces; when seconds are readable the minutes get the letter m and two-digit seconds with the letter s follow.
5h26
